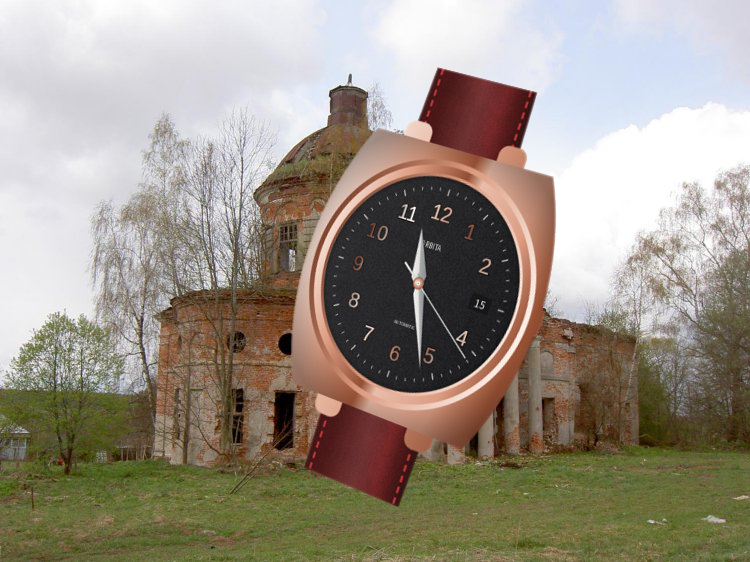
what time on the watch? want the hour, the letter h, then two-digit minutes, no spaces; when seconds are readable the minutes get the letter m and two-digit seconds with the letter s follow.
11h26m21s
